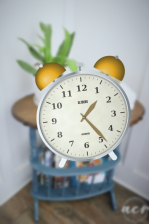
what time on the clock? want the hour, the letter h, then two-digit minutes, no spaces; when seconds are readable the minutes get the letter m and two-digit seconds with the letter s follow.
1h24
